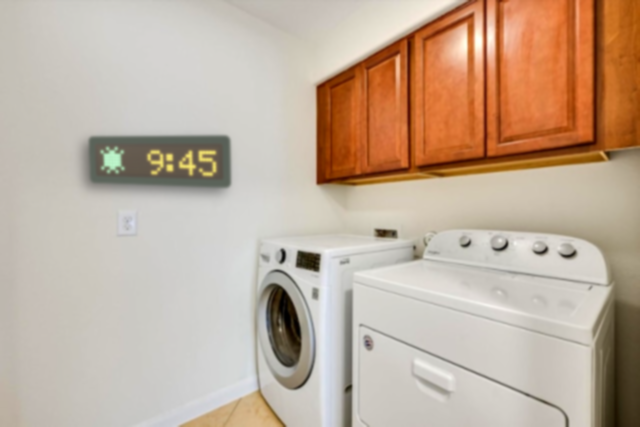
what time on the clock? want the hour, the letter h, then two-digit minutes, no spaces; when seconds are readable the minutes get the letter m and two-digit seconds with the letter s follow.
9h45
